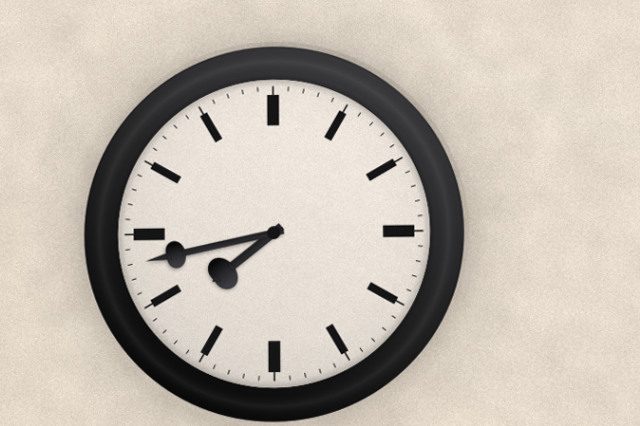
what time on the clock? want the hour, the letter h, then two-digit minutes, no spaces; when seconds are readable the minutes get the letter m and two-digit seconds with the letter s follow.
7h43
